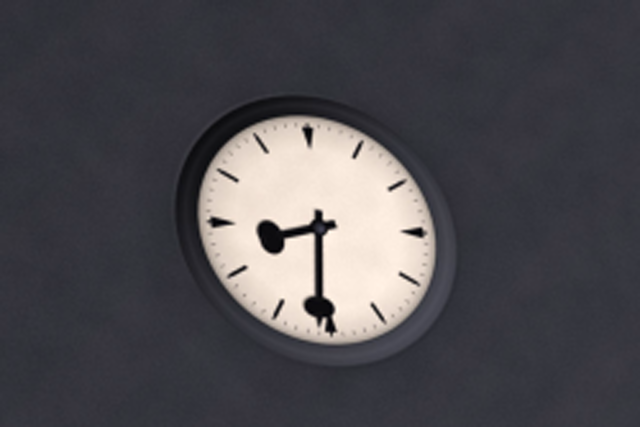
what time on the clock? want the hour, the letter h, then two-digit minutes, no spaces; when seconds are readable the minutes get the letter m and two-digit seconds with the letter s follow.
8h31
